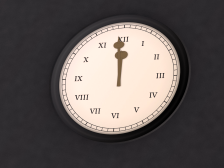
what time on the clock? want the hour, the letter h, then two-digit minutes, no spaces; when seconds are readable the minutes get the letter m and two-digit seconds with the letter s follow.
11h59
